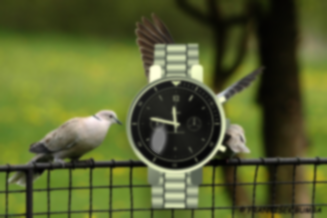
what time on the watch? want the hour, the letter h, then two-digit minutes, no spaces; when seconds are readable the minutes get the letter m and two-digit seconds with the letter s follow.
11h47
